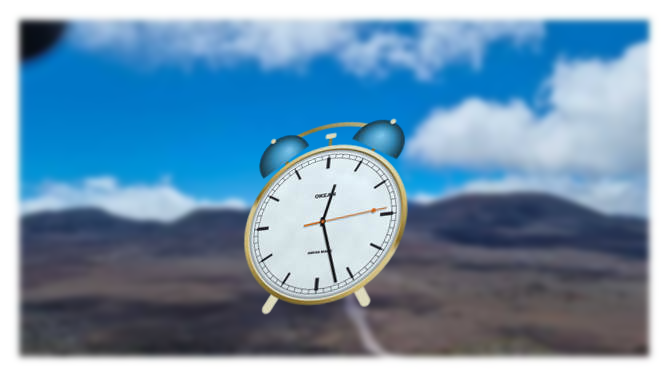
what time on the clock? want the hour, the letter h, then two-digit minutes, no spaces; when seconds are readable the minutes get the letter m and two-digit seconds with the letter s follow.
12h27m14s
